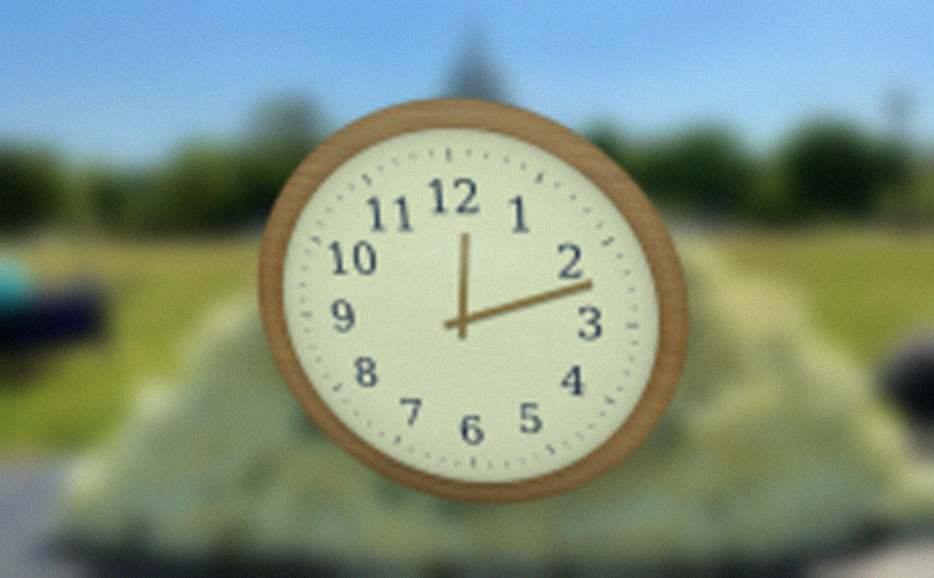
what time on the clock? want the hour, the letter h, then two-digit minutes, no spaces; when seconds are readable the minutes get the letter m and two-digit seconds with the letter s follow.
12h12
